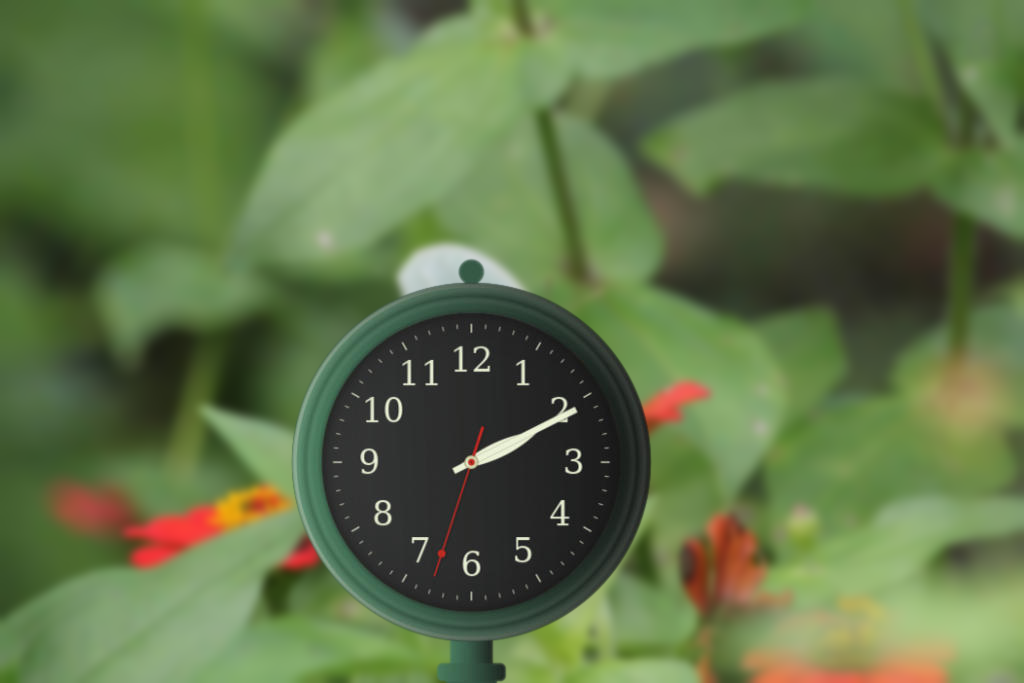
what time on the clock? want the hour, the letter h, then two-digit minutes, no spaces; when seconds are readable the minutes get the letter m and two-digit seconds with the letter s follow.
2h10m33s
